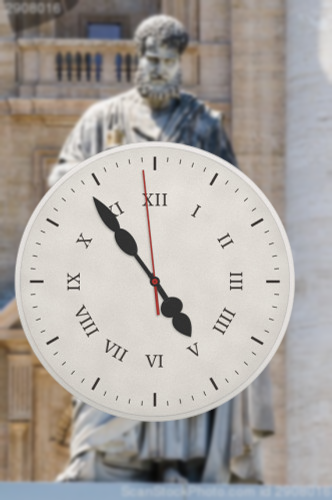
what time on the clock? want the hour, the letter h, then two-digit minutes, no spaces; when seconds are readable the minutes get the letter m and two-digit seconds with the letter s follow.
4h53m59s
